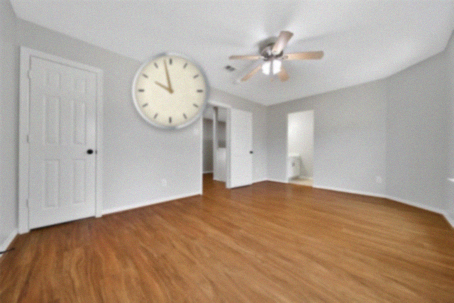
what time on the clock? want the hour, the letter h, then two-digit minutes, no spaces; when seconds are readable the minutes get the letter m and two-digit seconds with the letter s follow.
9h58
